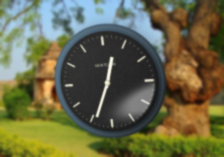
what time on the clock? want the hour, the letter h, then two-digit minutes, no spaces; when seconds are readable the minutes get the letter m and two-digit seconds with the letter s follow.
12h34
